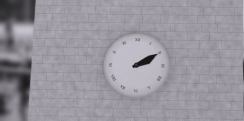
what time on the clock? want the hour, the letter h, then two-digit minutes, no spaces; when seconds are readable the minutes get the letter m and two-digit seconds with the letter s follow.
2h10
